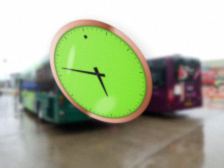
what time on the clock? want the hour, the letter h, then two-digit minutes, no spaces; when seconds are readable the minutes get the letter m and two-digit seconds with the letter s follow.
5h47
